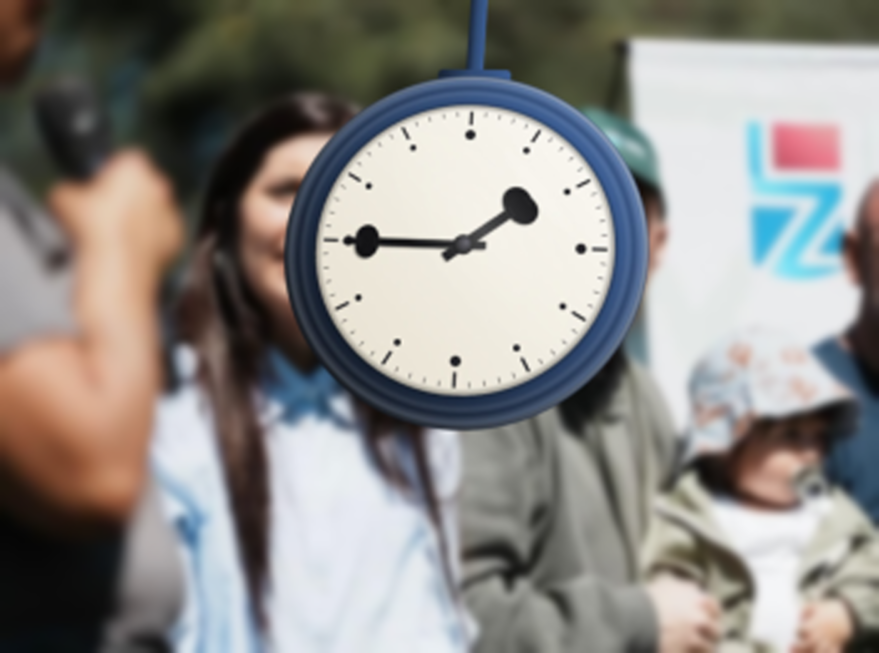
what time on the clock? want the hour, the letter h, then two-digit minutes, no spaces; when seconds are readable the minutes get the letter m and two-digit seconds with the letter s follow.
1h45
